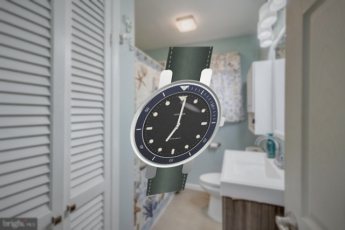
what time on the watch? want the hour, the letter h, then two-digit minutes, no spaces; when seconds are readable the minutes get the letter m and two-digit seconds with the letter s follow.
7h01
